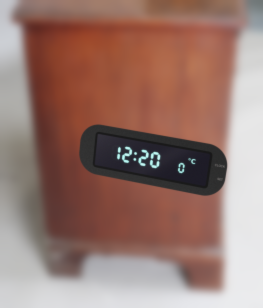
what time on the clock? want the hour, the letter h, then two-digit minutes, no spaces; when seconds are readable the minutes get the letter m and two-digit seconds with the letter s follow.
12h20
